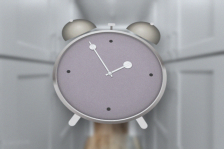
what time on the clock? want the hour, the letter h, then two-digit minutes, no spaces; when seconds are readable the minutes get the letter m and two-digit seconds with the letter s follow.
1h55
